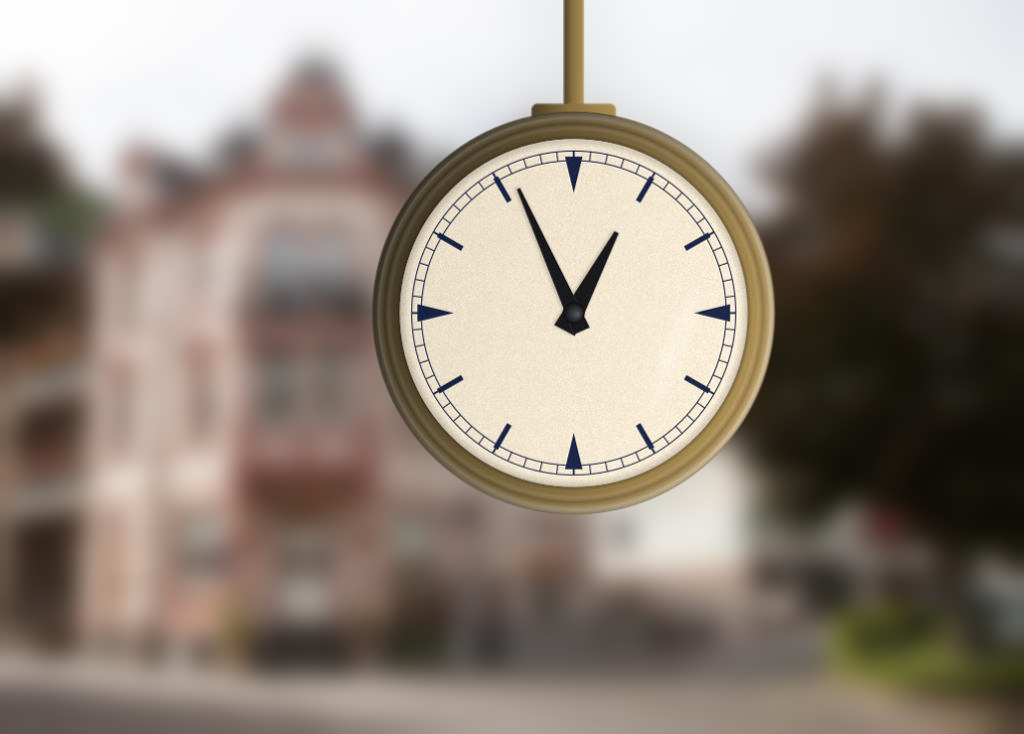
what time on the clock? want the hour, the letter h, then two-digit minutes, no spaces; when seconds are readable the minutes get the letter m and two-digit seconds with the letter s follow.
12h56
